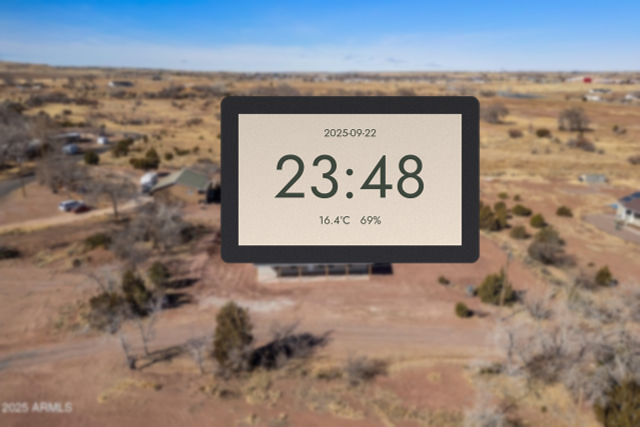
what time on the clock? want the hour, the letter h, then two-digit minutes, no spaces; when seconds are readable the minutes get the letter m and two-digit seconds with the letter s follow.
23h48
